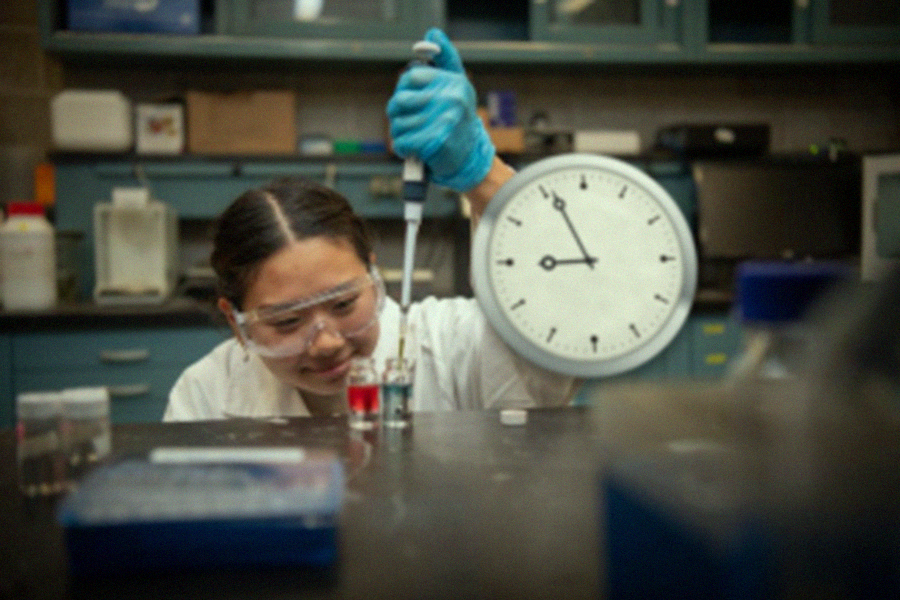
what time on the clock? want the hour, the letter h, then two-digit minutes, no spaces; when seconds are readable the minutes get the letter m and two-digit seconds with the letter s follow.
8h56
